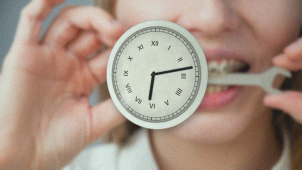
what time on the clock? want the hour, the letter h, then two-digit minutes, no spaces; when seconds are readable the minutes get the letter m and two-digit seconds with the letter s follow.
6h13
